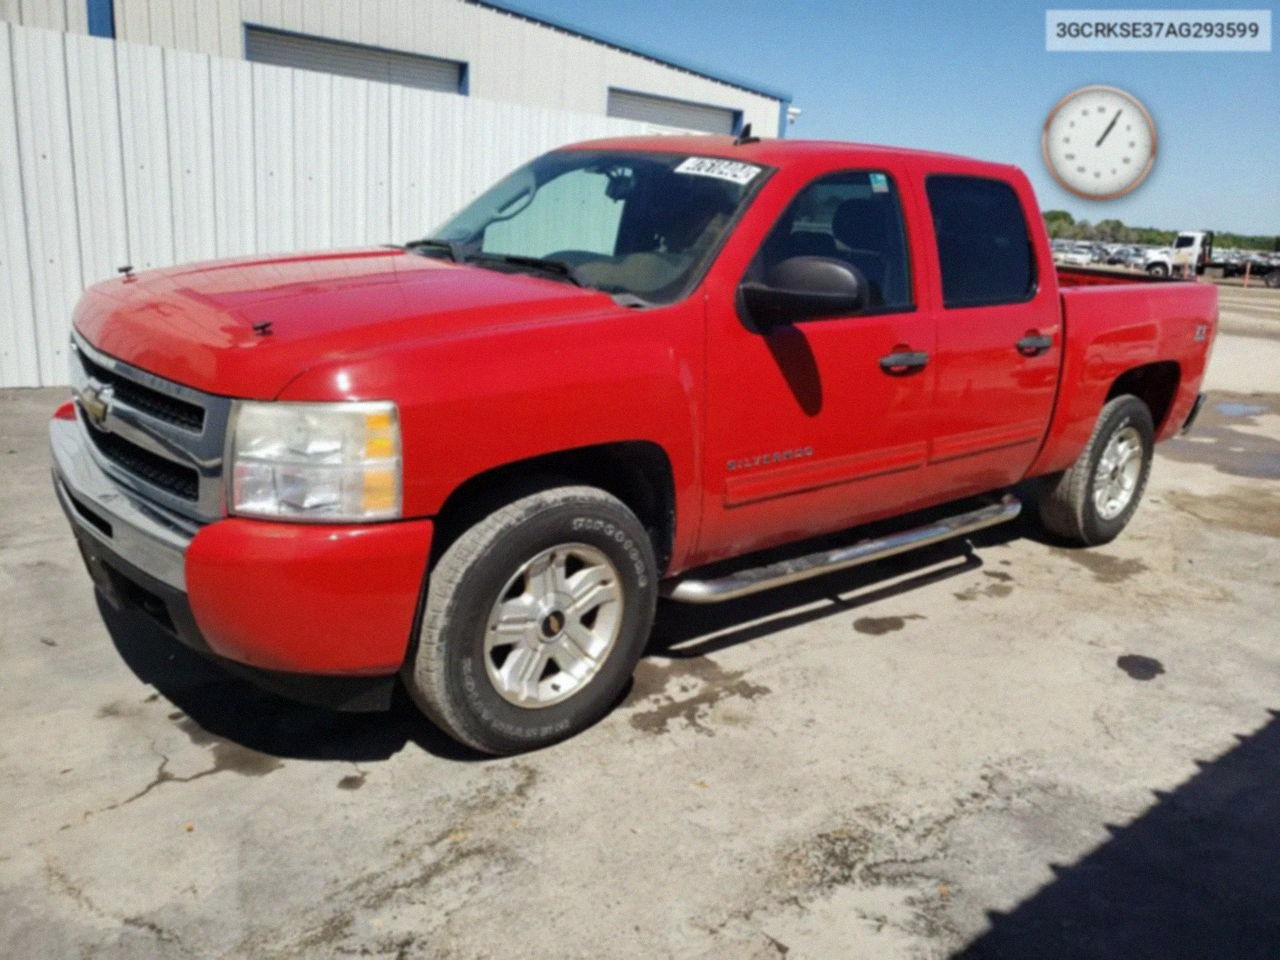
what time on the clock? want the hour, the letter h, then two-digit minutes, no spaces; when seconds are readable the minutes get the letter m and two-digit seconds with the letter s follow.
1h05
